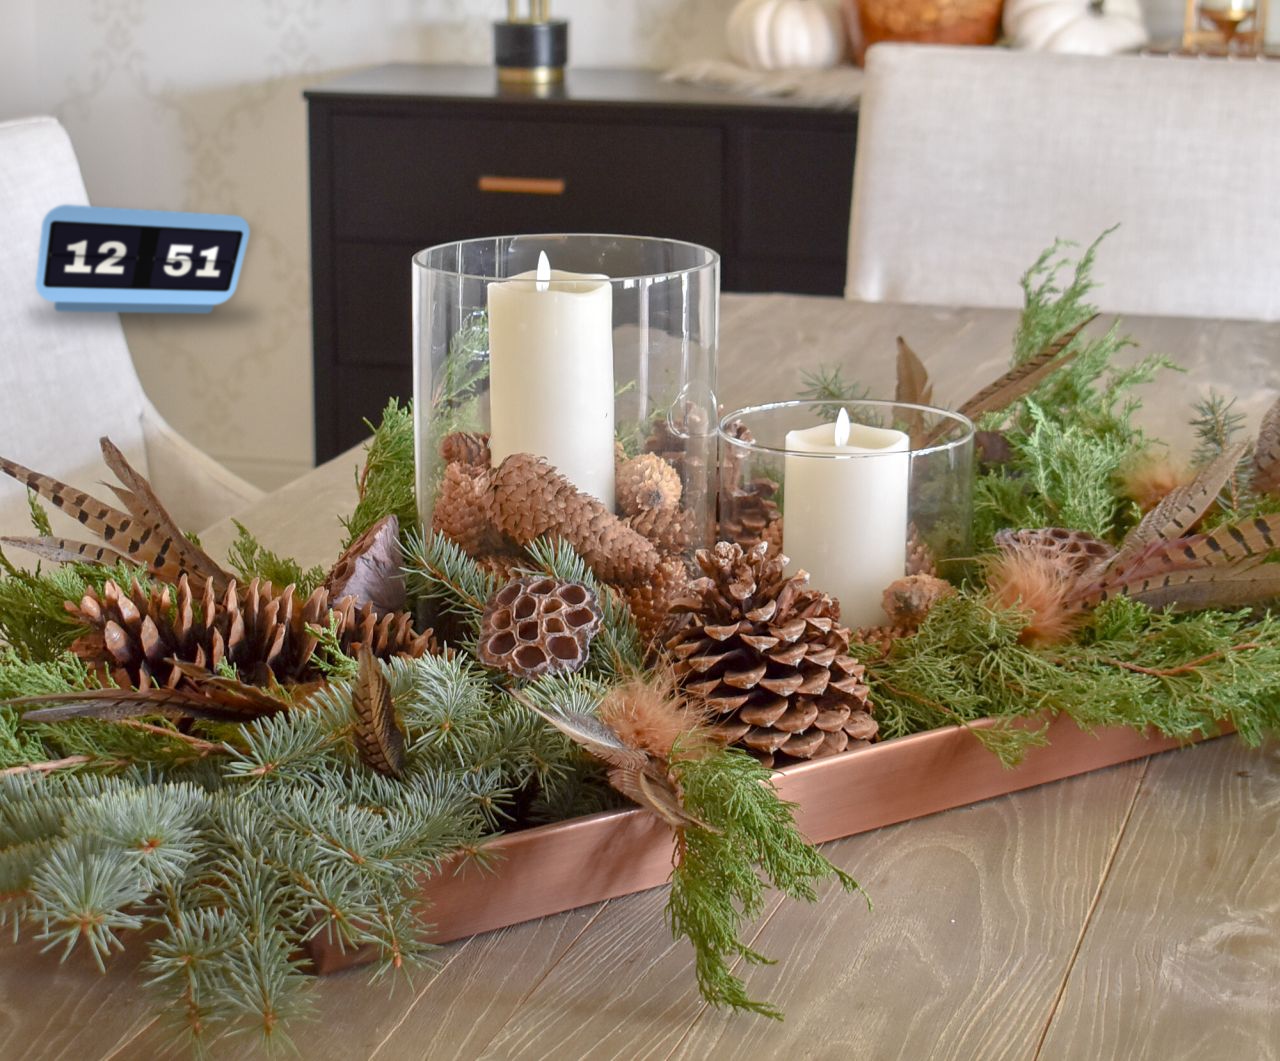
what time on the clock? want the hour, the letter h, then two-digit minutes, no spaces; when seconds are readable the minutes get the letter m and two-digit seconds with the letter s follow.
12h51
